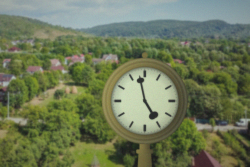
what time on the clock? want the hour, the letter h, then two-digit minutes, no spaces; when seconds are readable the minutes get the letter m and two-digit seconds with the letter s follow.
4h58
